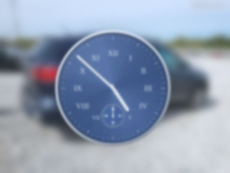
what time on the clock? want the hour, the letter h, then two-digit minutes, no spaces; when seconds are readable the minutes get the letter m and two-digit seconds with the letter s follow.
4h52
